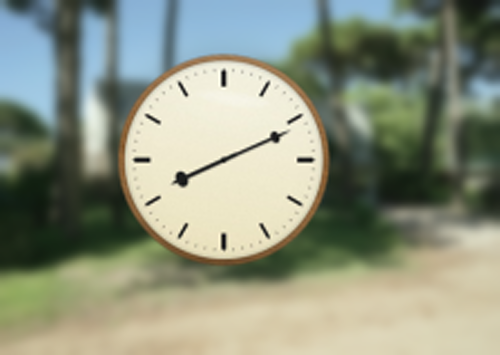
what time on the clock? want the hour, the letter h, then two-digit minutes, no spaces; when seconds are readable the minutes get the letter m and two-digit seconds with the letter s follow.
8h11
